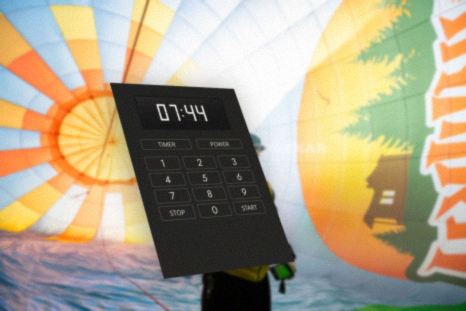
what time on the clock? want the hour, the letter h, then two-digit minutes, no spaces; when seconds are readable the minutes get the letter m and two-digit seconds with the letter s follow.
7h44
